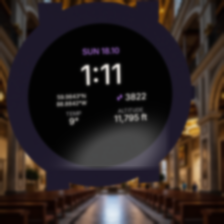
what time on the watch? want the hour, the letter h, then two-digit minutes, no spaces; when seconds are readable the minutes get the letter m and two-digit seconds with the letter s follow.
1h11
